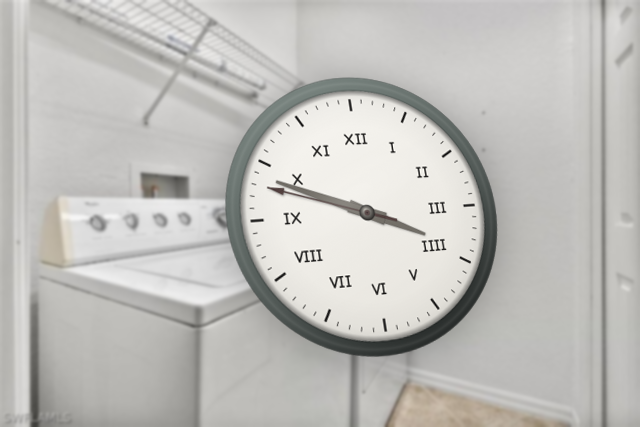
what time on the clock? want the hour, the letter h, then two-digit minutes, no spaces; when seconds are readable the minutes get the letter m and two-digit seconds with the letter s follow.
3h48m48s
